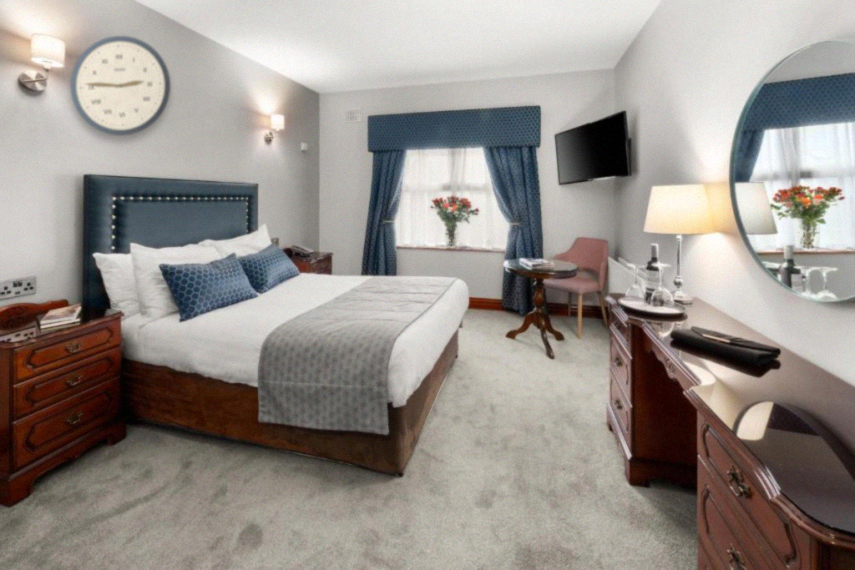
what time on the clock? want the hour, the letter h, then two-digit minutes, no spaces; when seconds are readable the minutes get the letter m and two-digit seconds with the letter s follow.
2h46
